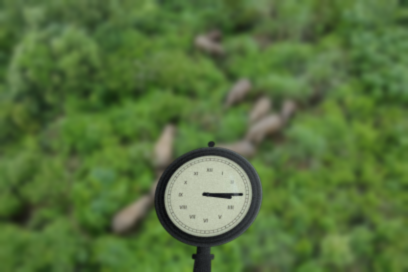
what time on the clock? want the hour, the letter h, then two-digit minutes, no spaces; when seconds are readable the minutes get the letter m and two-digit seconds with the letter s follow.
3h15
